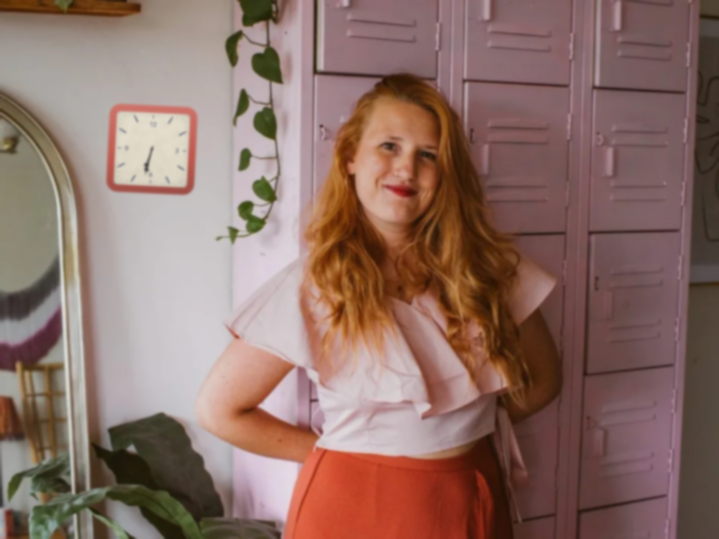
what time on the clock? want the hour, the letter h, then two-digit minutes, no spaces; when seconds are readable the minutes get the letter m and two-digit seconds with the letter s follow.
6h32
